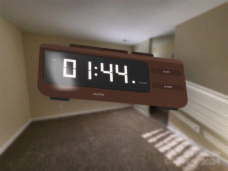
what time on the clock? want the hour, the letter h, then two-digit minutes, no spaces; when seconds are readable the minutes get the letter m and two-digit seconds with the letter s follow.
1h44
